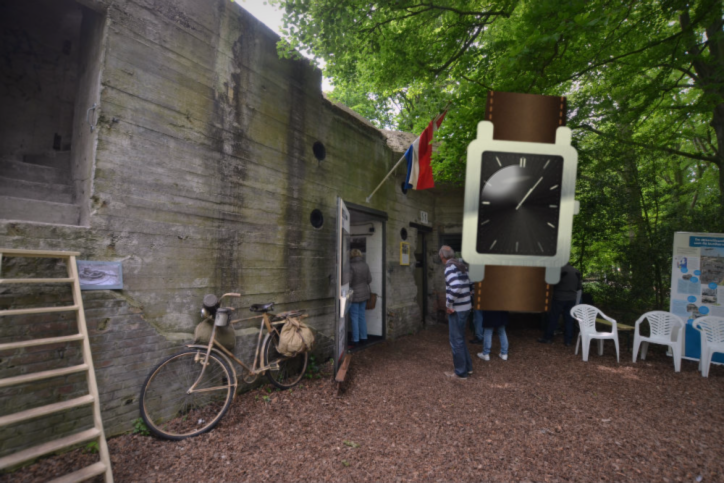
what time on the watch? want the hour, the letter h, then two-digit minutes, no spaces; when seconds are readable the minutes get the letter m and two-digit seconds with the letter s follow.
1h06
